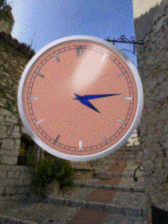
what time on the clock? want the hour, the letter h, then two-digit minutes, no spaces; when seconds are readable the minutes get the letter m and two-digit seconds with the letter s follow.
4h14
